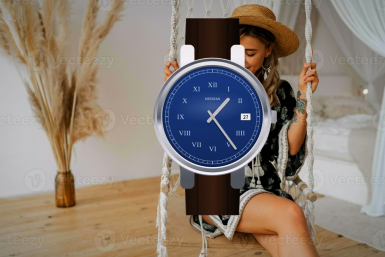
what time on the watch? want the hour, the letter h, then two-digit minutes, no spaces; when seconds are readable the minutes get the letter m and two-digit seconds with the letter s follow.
1h24
